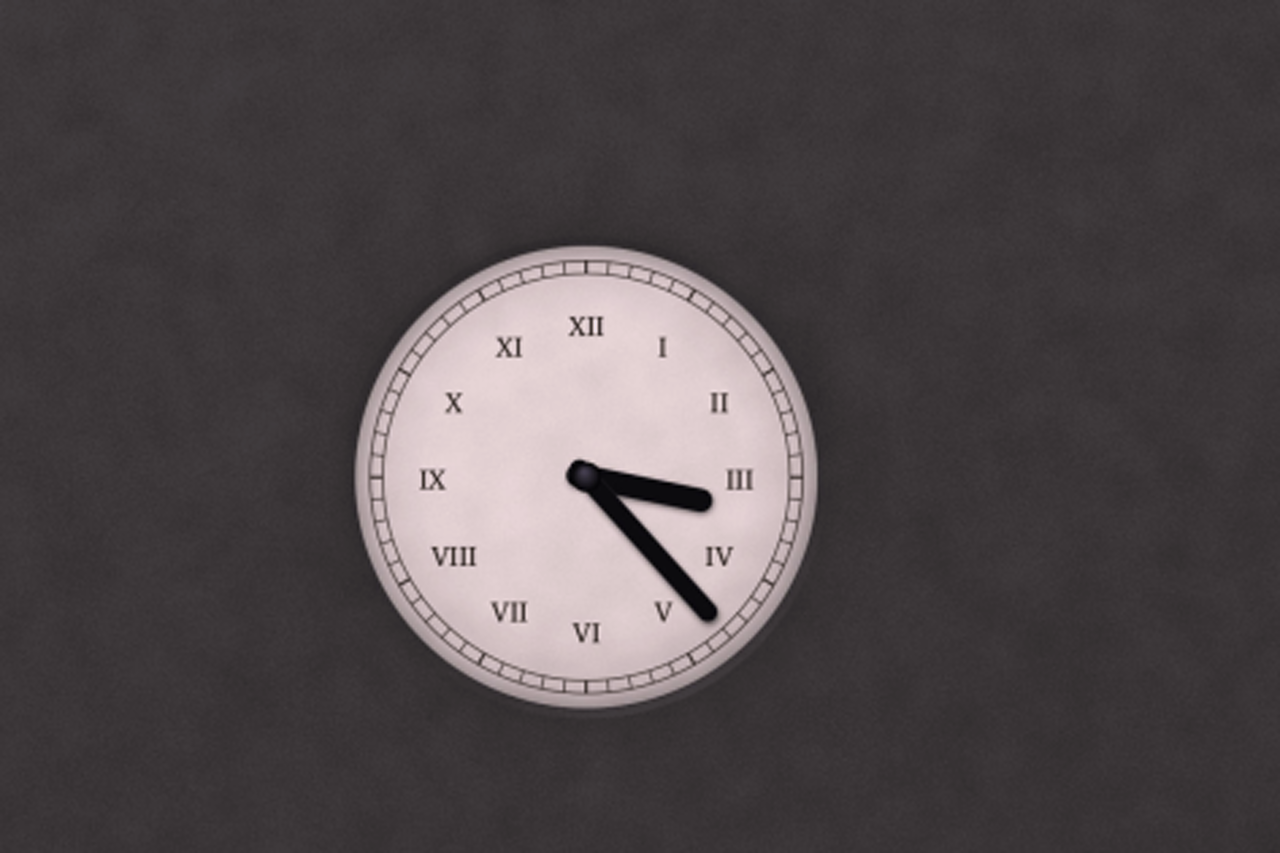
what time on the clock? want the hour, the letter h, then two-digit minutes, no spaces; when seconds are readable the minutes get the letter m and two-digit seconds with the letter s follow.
3h23
